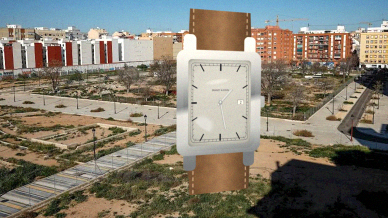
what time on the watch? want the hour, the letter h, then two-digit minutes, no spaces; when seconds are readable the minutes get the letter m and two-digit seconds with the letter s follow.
1h28
